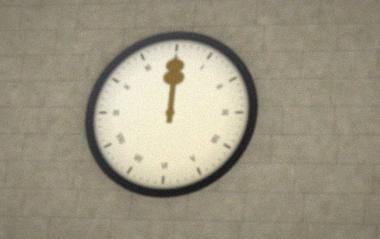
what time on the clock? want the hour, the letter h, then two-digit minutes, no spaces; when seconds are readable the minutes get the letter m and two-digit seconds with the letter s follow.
12h00
